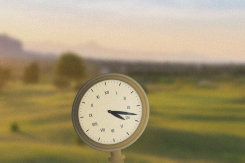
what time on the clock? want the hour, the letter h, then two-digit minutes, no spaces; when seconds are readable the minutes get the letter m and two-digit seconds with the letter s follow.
4h18
